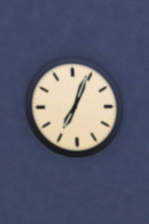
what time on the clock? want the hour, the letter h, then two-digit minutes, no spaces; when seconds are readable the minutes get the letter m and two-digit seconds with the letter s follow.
7h04
